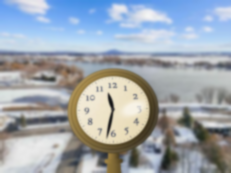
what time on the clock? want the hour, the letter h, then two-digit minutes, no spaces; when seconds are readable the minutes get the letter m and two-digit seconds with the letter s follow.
11h32
